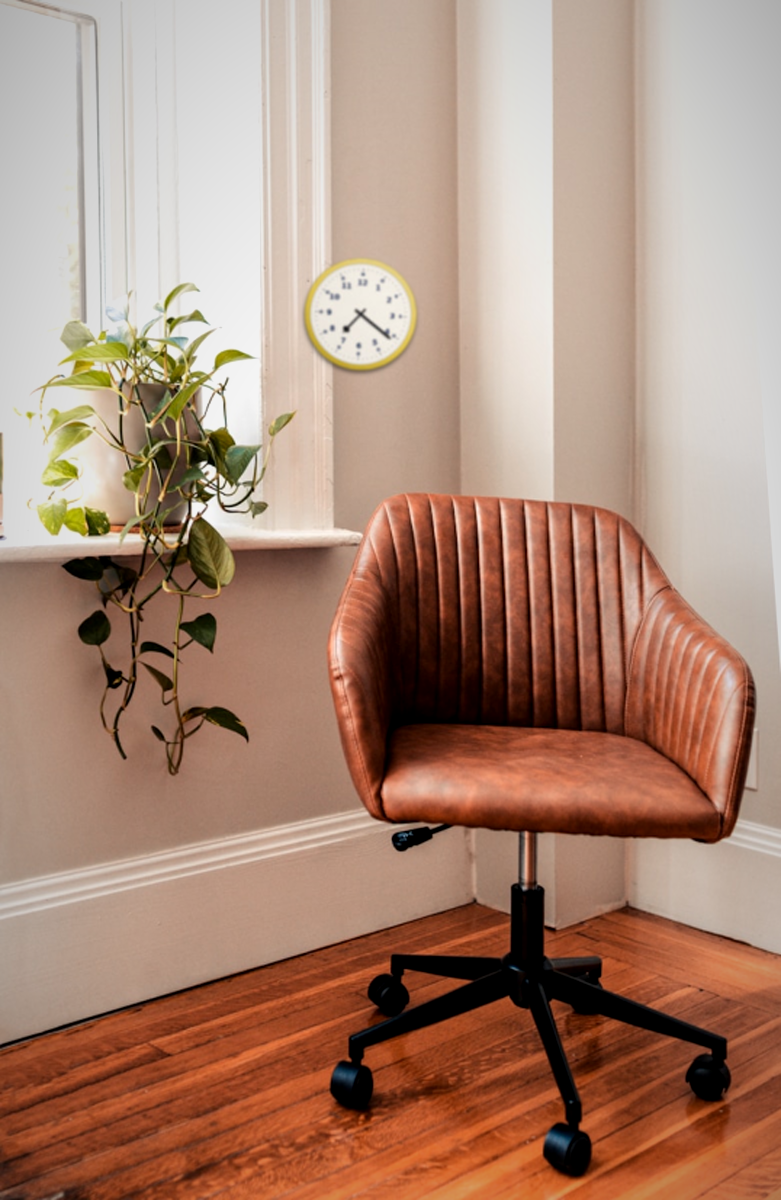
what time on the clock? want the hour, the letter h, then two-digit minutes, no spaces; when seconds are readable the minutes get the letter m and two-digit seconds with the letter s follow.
7h21
